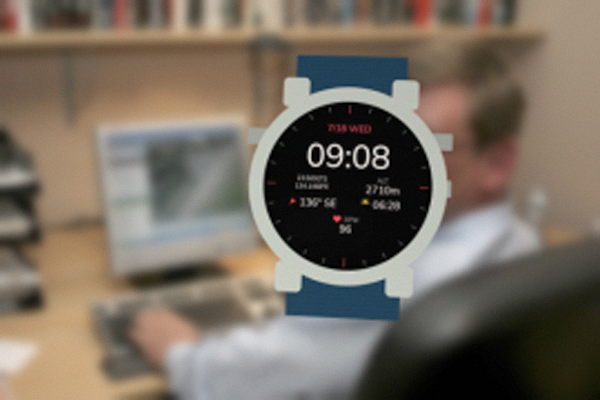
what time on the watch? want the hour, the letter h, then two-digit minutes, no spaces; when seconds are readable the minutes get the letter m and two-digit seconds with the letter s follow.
9h08
